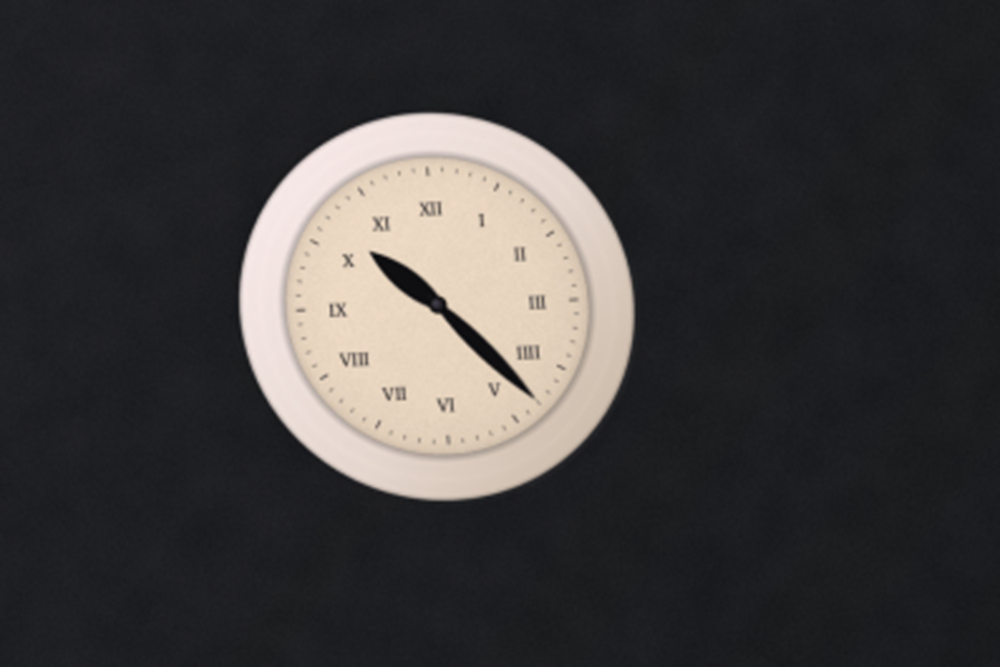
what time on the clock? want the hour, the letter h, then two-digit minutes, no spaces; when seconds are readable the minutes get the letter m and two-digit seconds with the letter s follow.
10h23
